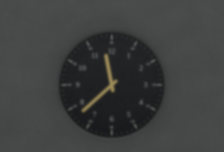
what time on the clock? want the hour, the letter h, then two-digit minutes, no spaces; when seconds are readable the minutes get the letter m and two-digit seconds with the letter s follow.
11h38
